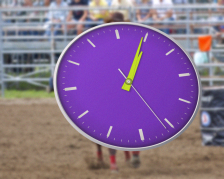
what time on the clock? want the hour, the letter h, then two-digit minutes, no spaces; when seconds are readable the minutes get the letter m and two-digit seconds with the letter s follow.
1h04m26s
